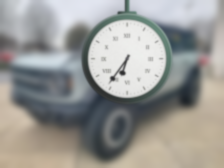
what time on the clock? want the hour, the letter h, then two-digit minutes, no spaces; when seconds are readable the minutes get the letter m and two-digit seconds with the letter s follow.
6h36
